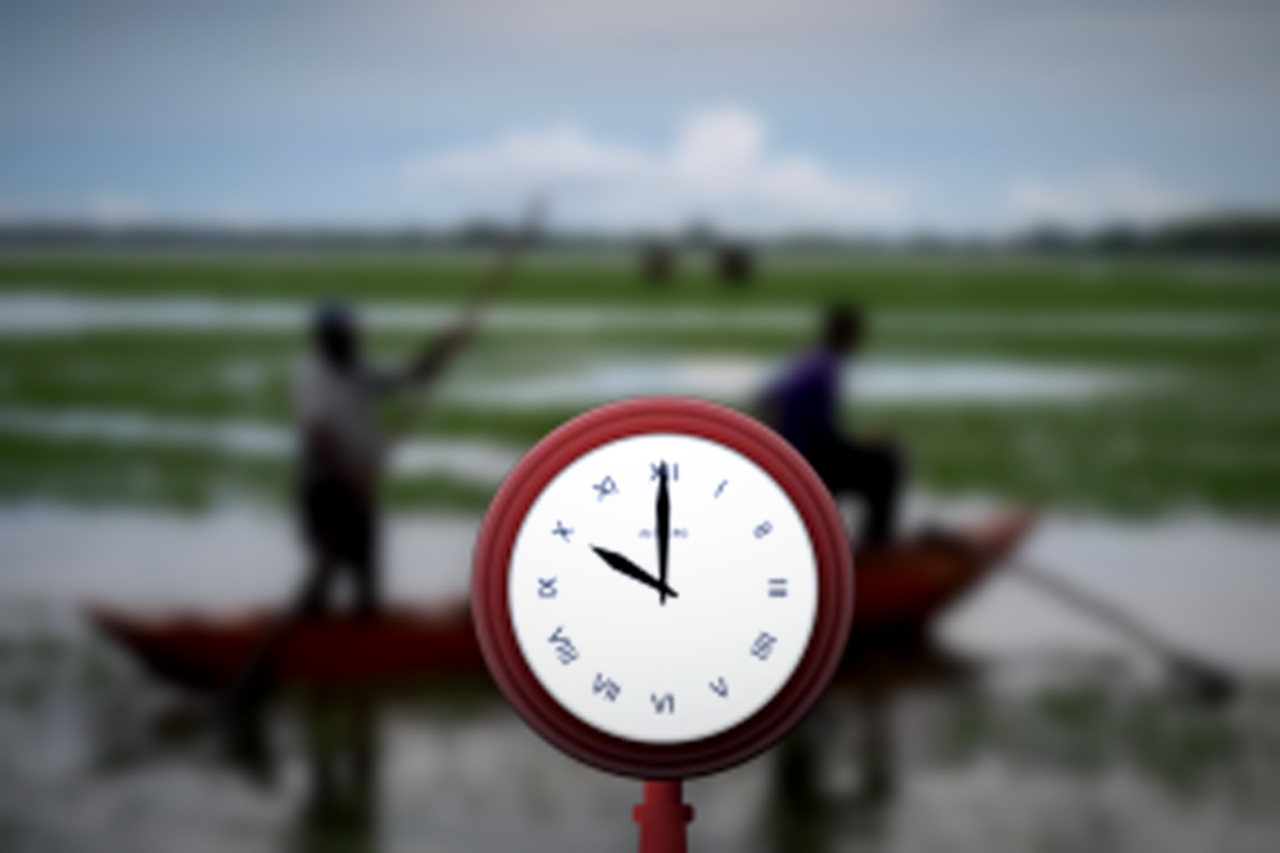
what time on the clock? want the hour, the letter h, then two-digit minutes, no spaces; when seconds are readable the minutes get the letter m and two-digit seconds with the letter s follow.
10h00
